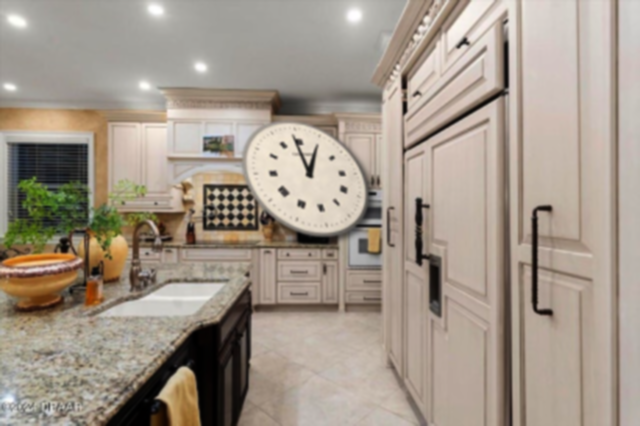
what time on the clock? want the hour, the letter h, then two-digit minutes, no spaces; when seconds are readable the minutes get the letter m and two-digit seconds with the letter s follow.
12h59
